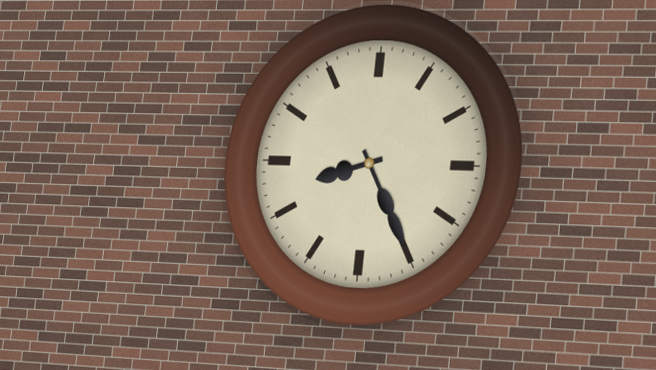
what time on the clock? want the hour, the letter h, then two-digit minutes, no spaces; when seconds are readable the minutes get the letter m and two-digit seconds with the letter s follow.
8h25
